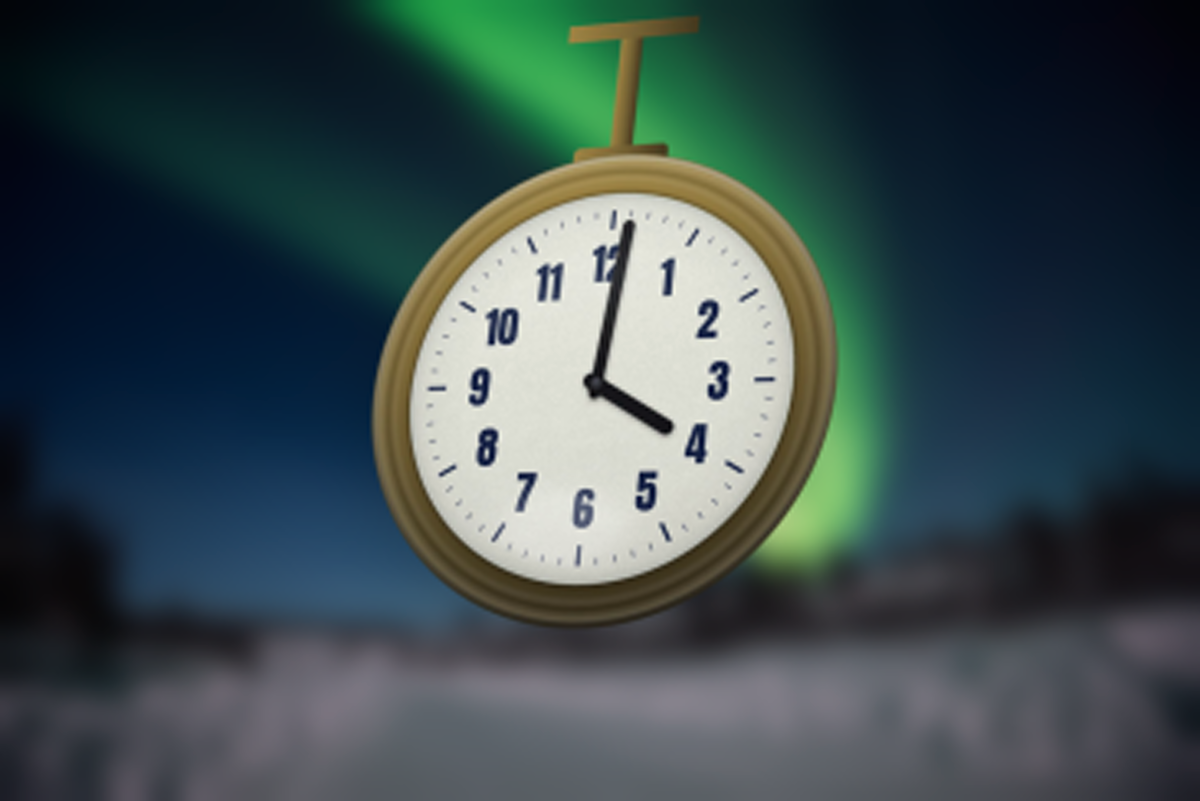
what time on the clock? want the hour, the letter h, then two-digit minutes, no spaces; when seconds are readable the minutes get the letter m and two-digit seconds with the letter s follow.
4h01
